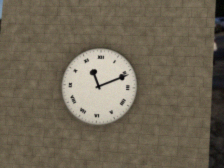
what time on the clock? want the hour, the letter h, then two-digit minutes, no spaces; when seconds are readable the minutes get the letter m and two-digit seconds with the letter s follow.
11h11
